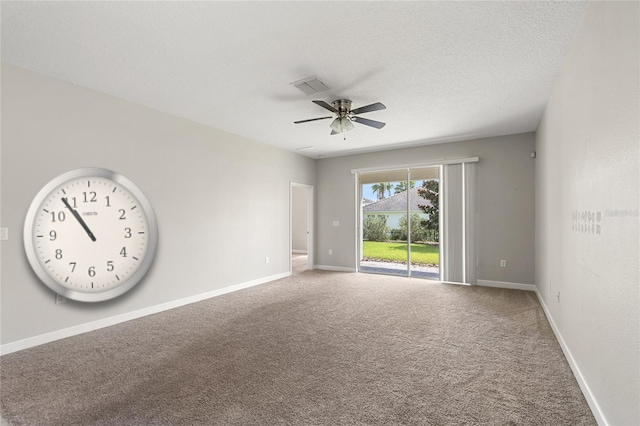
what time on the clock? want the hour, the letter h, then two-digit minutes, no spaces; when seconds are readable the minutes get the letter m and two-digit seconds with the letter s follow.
10h54
